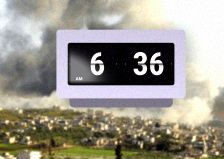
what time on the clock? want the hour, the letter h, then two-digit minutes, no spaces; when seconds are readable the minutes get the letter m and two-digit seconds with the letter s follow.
6h36
